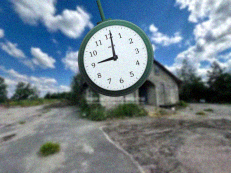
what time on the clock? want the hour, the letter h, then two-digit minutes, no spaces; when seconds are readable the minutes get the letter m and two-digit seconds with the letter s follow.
9h01
